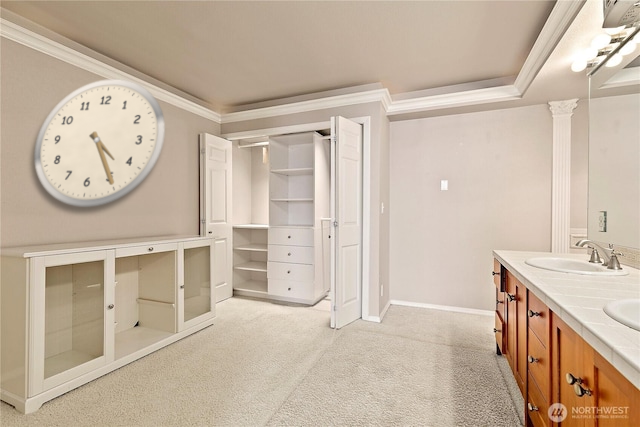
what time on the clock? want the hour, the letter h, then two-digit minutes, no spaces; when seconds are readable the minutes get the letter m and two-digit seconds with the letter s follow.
4h25
